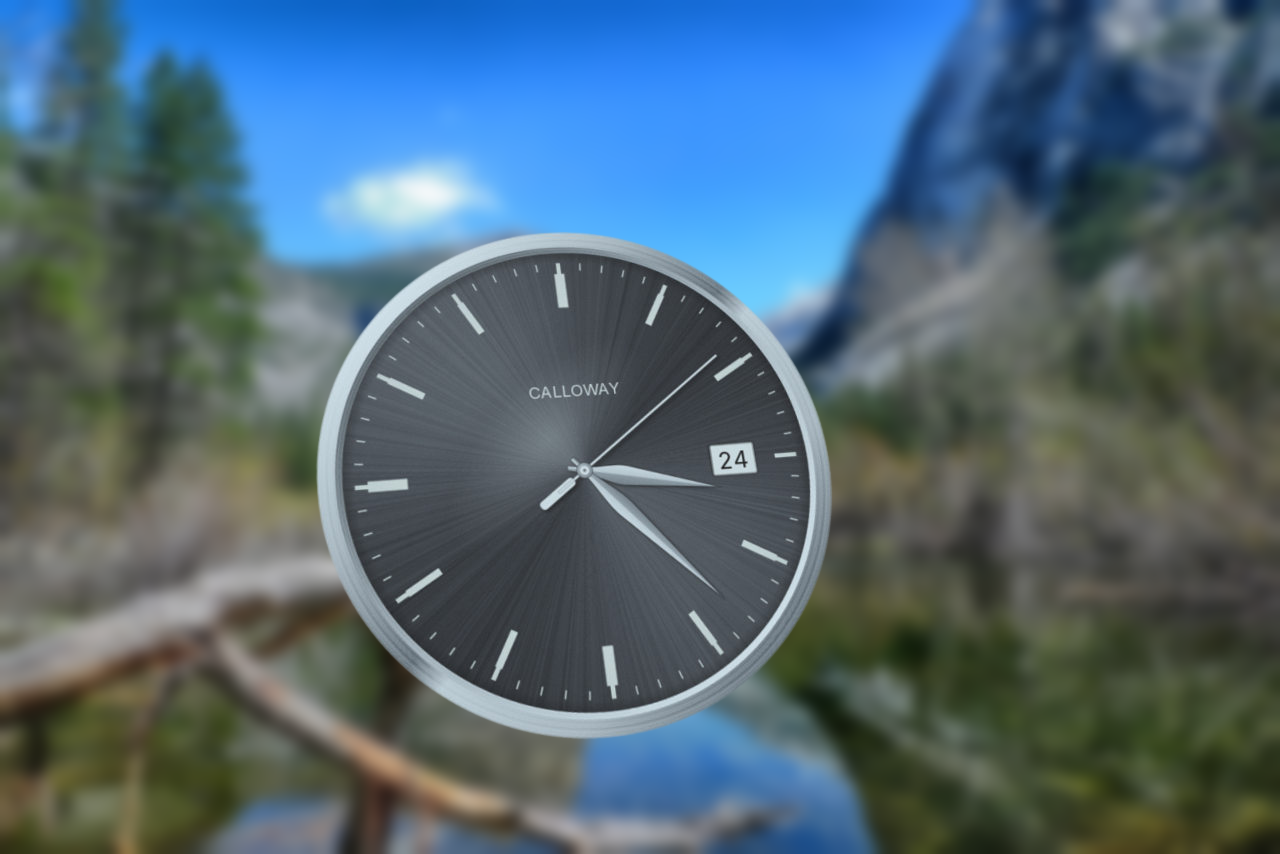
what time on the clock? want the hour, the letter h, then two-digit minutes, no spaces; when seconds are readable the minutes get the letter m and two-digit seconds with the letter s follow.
3h23m09s
